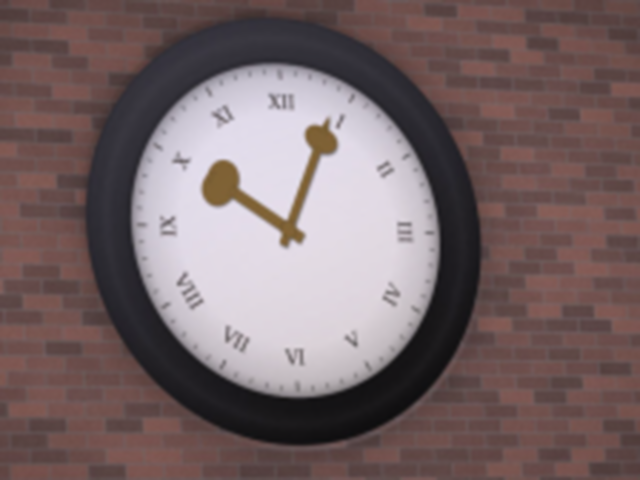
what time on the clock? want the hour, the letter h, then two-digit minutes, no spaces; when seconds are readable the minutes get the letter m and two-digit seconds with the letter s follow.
10h04
